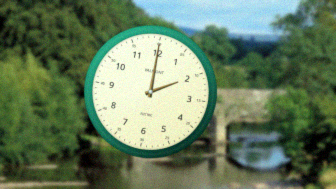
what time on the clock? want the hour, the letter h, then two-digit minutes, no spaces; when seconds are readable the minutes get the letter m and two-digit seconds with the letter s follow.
2h00
